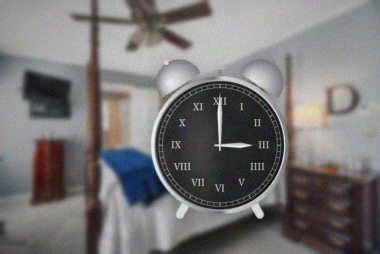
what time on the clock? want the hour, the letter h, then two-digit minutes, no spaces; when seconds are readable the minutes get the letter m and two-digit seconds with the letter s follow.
3h00
